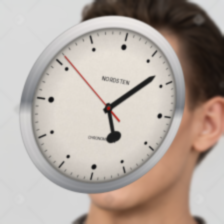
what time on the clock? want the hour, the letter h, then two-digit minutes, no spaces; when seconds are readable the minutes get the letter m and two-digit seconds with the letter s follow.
5h07m51s
